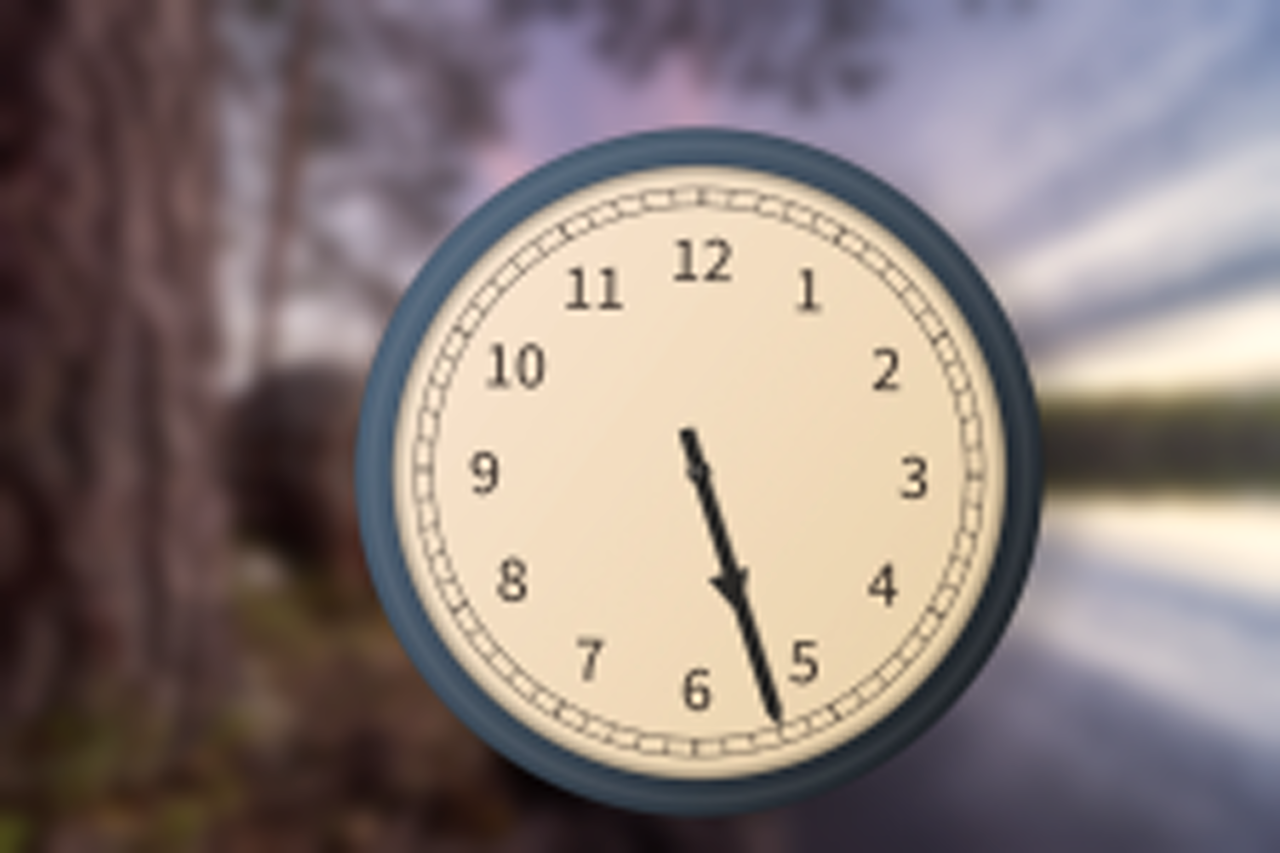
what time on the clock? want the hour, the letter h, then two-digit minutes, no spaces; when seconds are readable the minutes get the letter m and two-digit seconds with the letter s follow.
5h27
